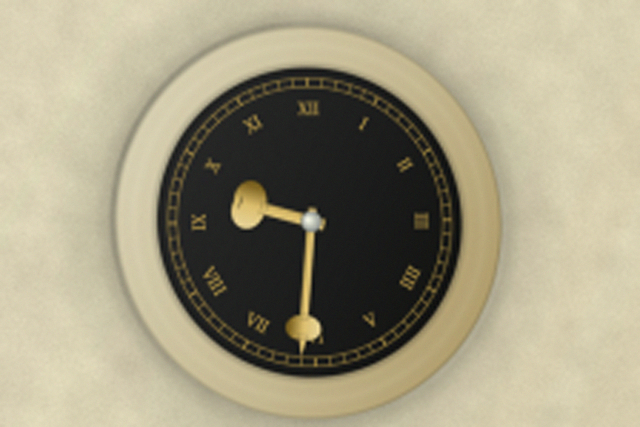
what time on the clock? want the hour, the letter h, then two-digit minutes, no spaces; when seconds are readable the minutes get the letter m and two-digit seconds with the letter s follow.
9h31
